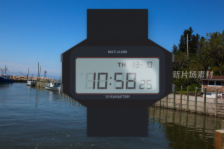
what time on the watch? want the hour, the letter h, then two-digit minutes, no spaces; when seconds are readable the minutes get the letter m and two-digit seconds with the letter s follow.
10h58m25s
